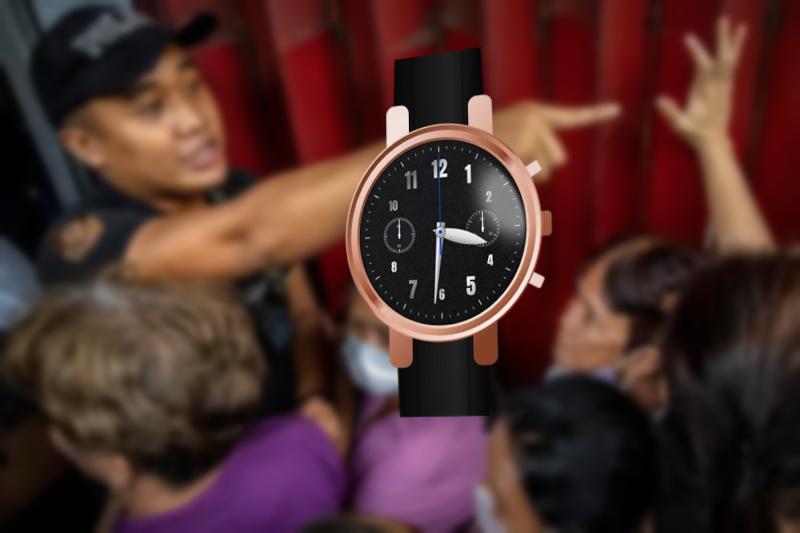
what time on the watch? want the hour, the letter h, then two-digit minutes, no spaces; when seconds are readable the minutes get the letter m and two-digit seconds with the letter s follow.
3h31
